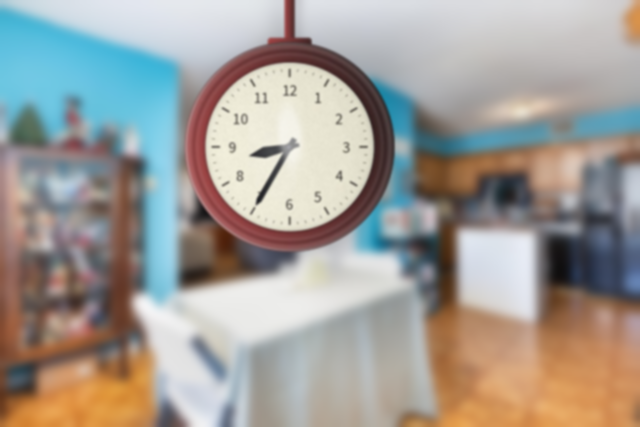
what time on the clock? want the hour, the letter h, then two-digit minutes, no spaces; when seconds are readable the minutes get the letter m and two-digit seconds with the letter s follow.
8h35
